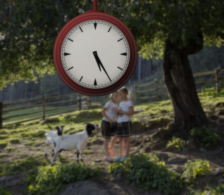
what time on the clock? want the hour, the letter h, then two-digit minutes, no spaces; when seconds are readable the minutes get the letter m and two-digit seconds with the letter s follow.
5h25
